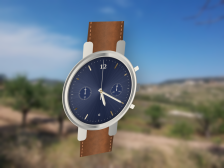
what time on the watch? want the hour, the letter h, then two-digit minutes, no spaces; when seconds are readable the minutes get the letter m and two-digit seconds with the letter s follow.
5h20
